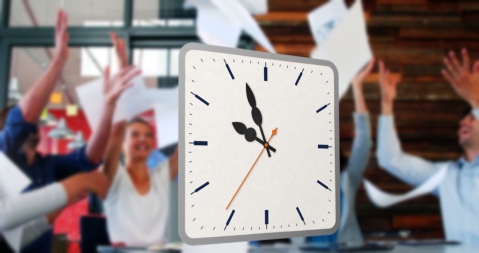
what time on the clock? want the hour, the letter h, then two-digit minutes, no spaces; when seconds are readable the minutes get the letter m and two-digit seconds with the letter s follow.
9h56m36s
